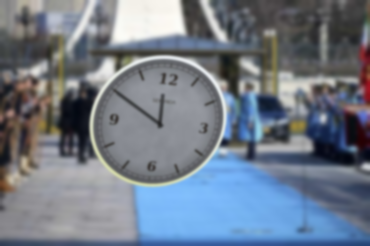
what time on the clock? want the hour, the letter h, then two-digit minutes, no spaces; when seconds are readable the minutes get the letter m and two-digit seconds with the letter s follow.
11h50
